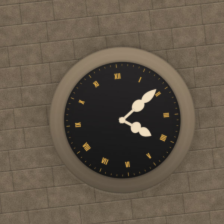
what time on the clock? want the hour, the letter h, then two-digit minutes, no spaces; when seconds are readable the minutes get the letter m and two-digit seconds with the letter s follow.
4h09
